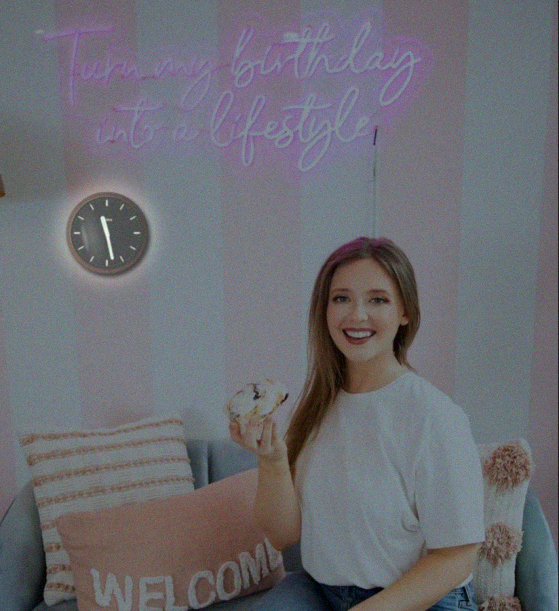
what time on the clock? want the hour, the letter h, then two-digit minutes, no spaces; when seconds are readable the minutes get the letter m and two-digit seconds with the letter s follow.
11h28
